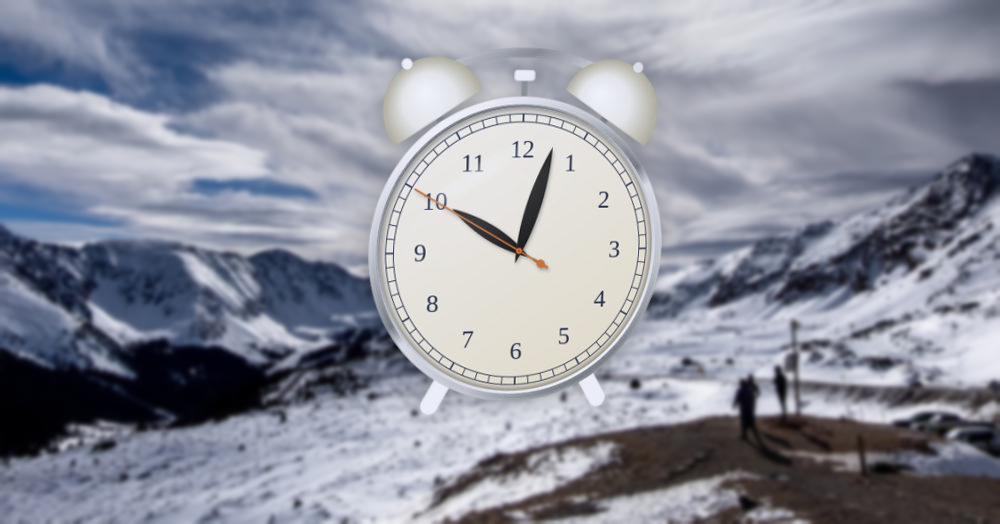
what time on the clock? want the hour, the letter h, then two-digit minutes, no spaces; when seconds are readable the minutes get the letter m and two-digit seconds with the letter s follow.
10h02m50s
